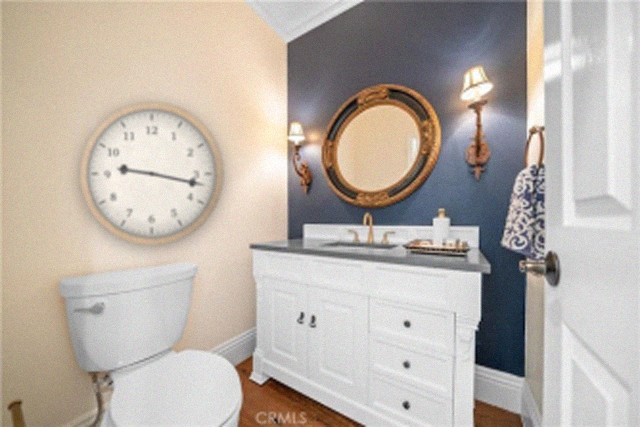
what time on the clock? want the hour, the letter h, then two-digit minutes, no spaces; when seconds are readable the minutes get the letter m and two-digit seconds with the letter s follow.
9h17
